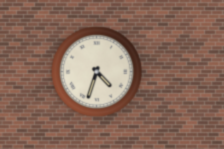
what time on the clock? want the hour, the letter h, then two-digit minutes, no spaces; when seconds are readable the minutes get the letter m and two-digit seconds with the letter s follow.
4h33
